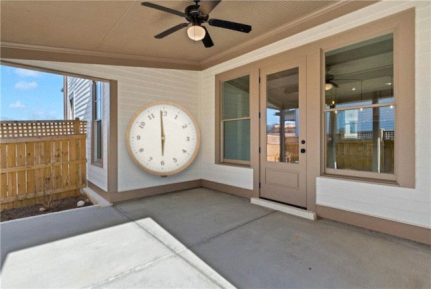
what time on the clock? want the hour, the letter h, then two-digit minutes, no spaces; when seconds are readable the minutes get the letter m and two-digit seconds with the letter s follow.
5h59
